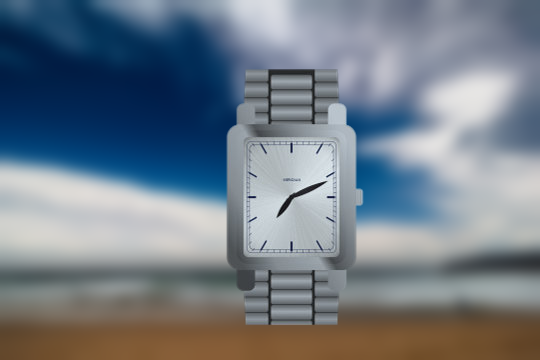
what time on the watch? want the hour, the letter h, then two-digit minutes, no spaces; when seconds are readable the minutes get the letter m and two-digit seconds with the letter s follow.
7h11
